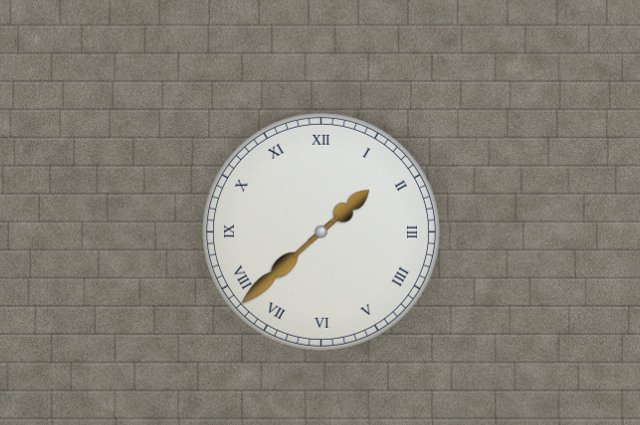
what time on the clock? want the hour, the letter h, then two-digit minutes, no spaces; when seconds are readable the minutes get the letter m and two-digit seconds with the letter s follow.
1h38
